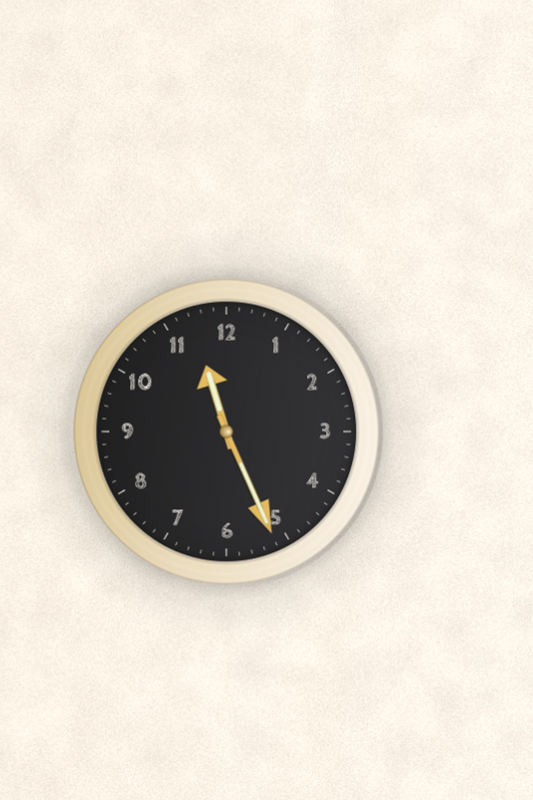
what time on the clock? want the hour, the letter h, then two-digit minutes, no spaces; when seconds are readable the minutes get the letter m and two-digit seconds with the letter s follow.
11h26
